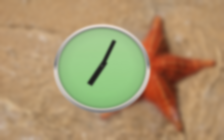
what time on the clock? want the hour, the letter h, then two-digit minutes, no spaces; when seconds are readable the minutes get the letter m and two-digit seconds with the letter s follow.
7h04
